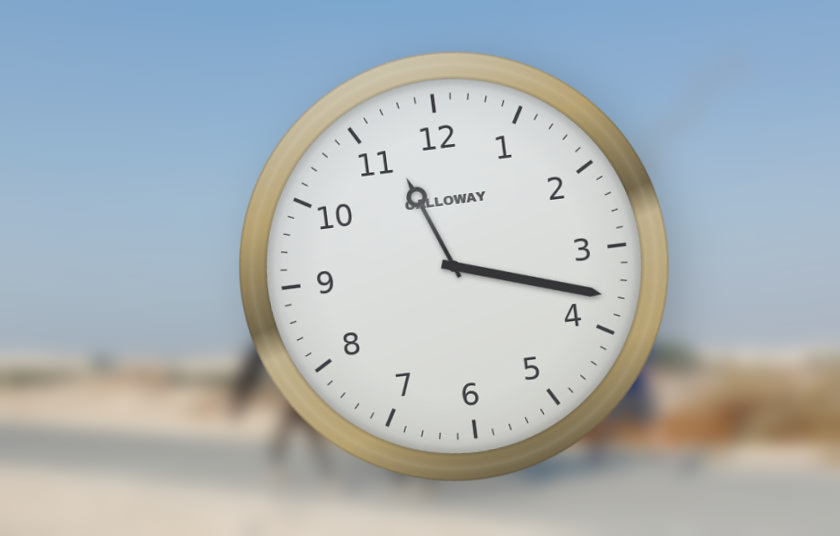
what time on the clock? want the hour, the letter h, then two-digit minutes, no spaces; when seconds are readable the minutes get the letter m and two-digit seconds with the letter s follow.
11h18
